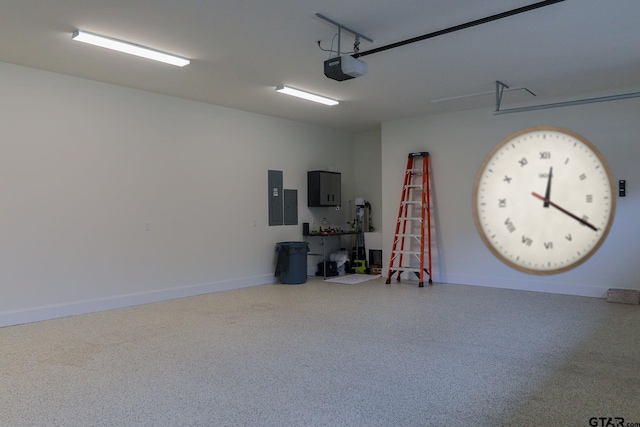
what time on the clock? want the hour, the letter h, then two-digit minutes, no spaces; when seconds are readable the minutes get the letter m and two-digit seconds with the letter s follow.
12h20m20s
